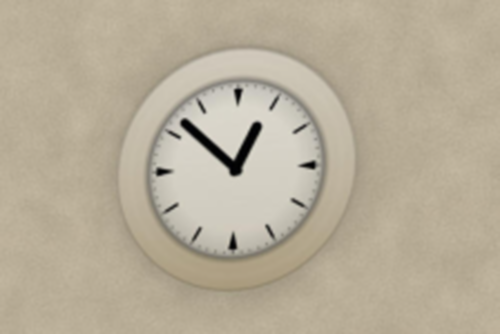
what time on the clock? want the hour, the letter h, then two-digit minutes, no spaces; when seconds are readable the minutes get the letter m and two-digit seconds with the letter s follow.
12h52
